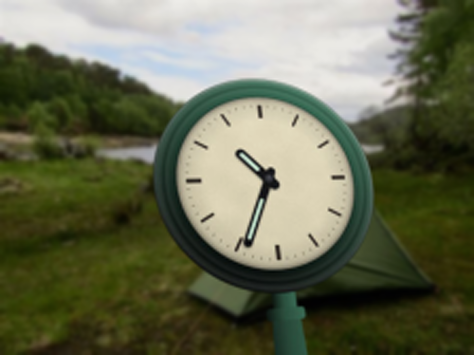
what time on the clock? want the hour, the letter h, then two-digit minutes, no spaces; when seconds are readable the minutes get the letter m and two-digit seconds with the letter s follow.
10h34
